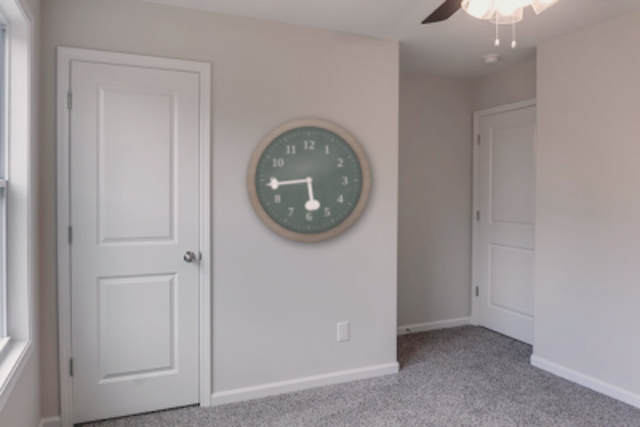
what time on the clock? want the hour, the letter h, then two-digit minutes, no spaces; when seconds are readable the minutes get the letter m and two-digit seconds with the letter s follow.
5h44
